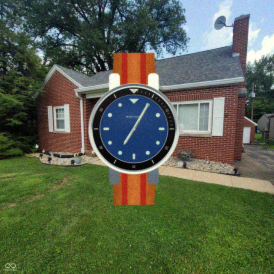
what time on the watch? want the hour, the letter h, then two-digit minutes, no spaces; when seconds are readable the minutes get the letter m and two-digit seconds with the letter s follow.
7h05
